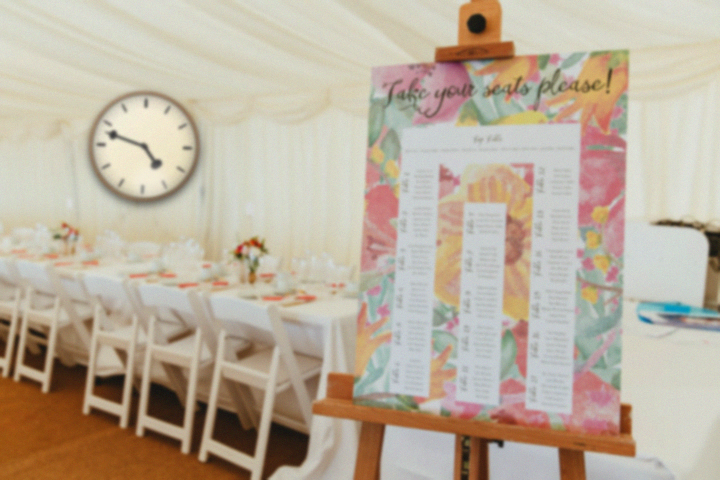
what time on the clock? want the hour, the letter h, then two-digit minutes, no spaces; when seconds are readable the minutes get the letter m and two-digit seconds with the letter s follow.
4h48
